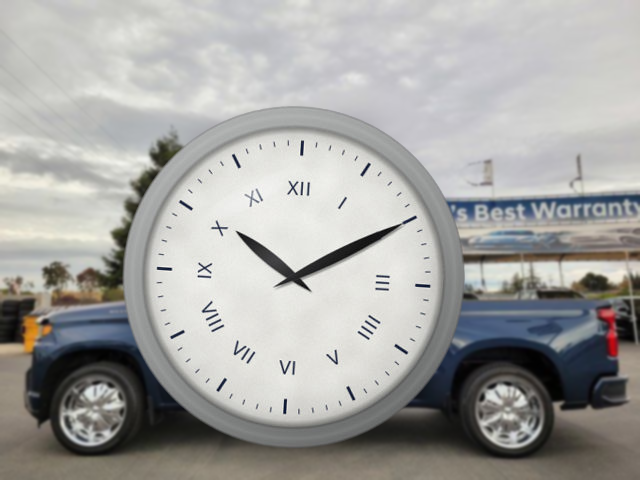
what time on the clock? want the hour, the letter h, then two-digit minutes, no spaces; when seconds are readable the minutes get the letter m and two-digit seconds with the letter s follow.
10h10
